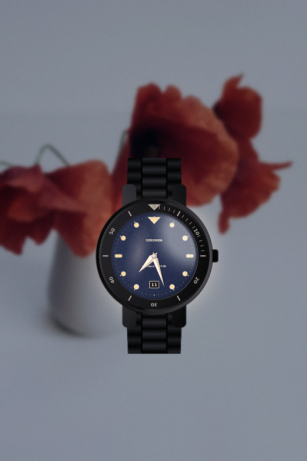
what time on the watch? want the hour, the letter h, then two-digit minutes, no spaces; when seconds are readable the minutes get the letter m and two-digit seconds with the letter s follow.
7h27
